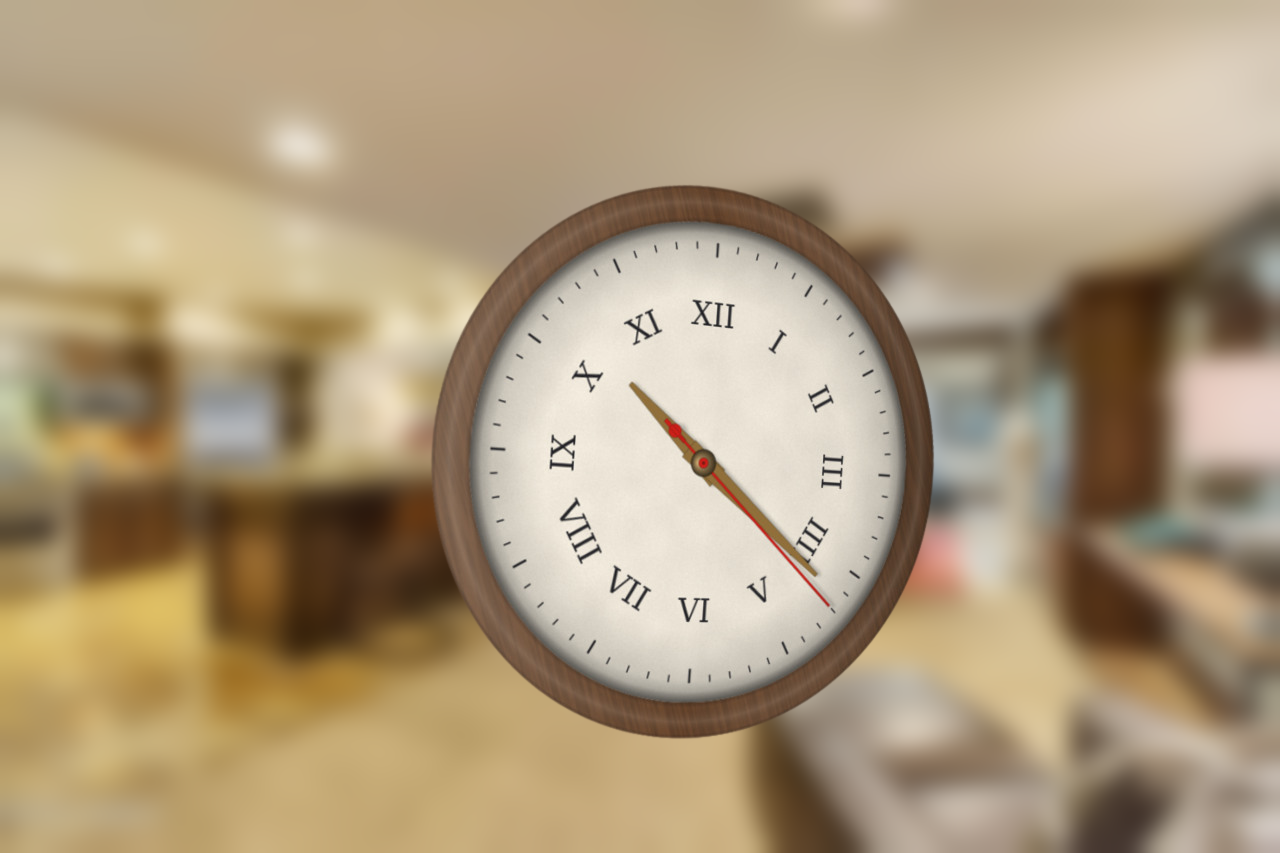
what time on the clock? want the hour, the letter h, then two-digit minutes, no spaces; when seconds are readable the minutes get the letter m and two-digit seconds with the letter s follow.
10h21m22s
